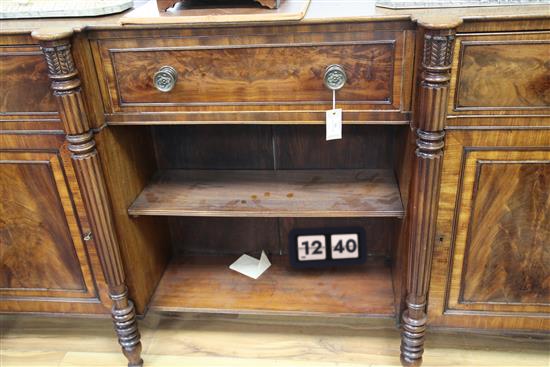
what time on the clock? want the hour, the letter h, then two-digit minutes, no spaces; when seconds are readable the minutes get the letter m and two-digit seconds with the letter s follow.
12h40
